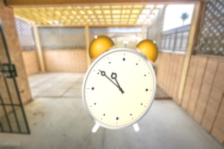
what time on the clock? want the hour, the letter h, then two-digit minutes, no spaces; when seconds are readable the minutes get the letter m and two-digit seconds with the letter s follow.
10h51
